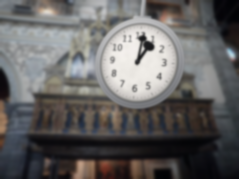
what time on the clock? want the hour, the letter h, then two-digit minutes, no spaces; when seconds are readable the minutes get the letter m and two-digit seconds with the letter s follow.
1h01
